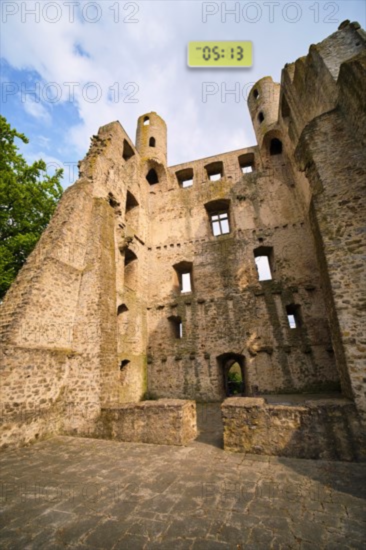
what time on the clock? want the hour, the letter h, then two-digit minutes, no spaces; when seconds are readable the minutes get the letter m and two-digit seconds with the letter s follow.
5h13
